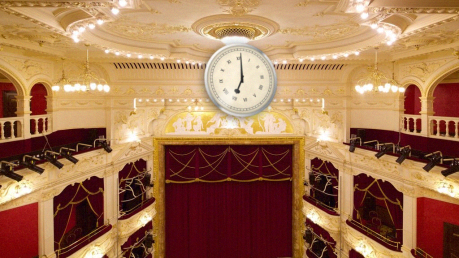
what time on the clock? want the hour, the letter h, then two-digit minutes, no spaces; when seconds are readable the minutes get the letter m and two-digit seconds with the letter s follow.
7h01
